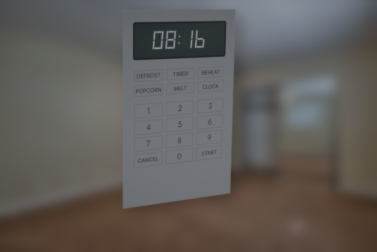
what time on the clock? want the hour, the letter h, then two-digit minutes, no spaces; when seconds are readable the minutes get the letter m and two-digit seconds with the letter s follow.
8h16
